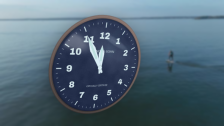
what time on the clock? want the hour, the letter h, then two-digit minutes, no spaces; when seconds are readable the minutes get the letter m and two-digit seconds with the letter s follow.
11h55
